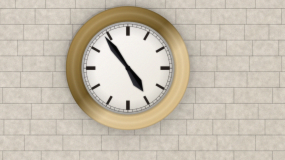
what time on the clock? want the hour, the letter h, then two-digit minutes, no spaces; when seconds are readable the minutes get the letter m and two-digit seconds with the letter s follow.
4h54
